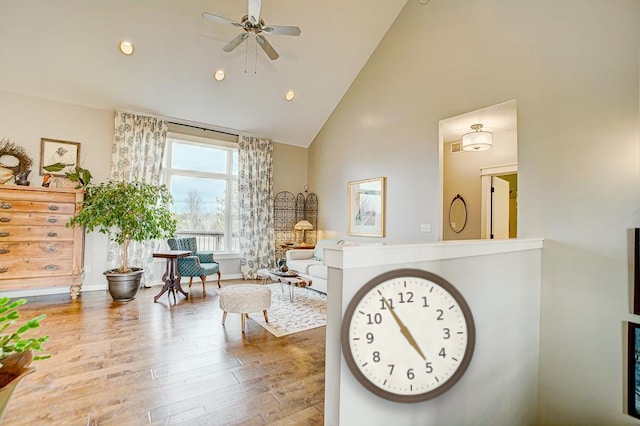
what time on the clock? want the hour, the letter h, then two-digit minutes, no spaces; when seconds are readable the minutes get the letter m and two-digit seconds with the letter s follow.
4h55
